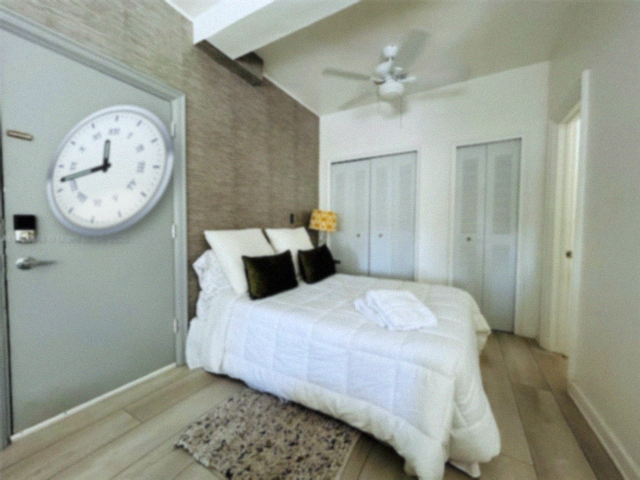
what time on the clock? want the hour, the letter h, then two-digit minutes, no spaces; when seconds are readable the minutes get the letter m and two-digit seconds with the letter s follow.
11h42
